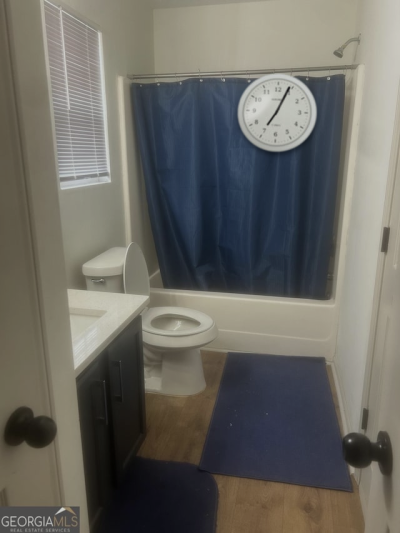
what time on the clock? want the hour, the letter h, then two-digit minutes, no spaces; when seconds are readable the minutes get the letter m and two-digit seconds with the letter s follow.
7h04
